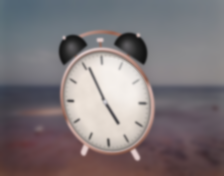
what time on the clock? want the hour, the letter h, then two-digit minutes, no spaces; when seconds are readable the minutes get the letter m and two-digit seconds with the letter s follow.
4h56
